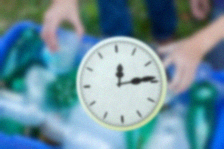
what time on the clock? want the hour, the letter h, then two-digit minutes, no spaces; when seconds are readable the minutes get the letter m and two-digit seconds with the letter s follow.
12h14
